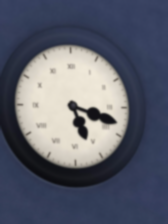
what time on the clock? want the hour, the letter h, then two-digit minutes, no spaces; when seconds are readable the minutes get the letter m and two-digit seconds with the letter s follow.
5h18
